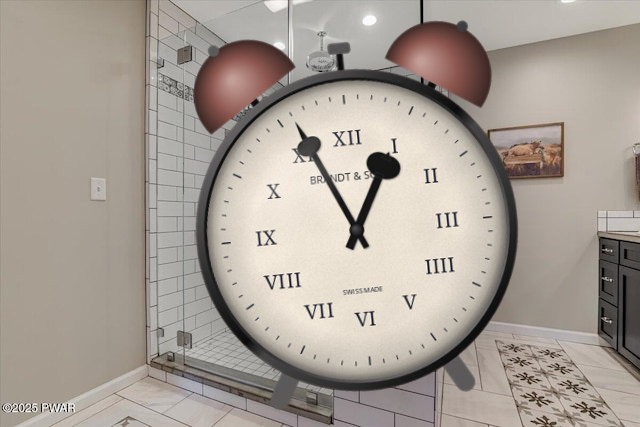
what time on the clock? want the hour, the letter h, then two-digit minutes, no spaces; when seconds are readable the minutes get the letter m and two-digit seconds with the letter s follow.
12h56
